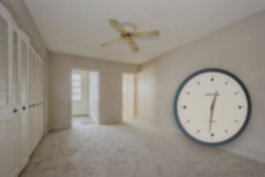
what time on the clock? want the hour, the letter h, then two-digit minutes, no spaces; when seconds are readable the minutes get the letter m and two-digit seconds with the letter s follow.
12h31
